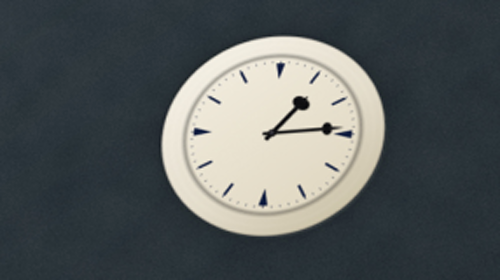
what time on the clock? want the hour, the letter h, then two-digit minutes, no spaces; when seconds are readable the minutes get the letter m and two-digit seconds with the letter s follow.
1h14
